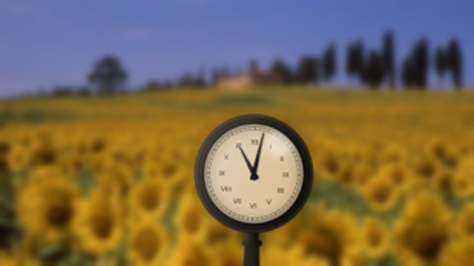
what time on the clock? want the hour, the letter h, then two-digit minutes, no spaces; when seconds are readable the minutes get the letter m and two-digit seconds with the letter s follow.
11h02
